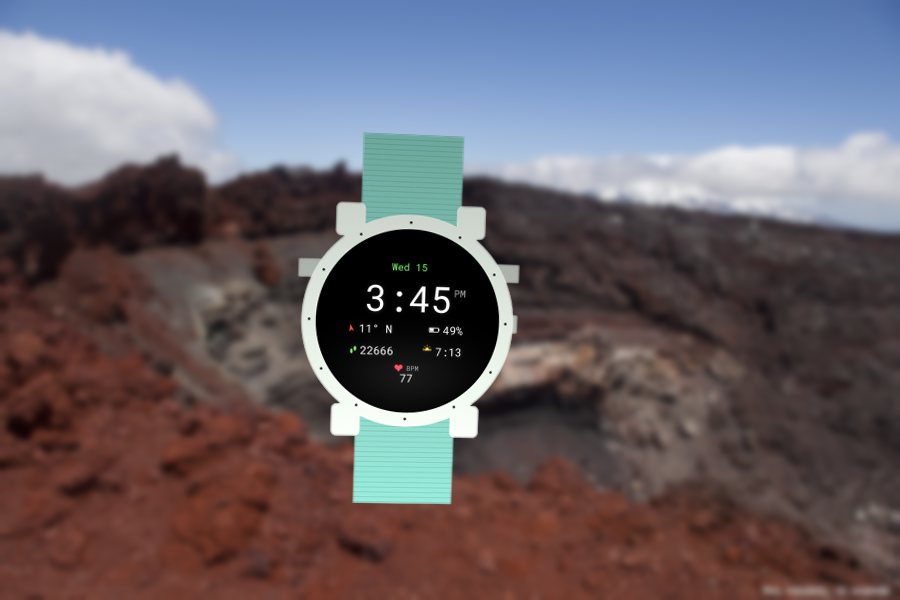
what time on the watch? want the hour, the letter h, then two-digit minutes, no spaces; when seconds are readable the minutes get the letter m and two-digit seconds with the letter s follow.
3h45
